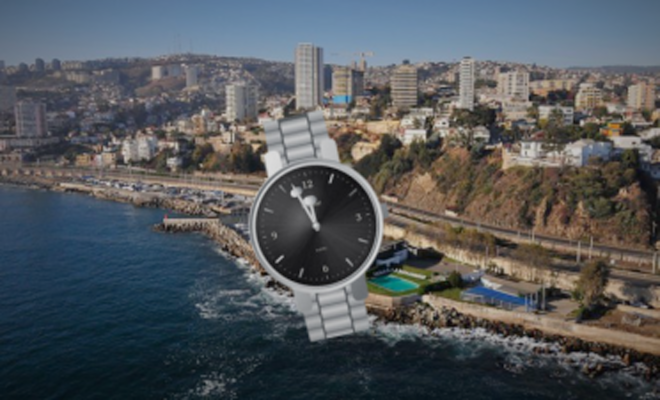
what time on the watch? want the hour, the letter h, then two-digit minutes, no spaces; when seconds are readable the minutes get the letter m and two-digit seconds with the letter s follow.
11h57
